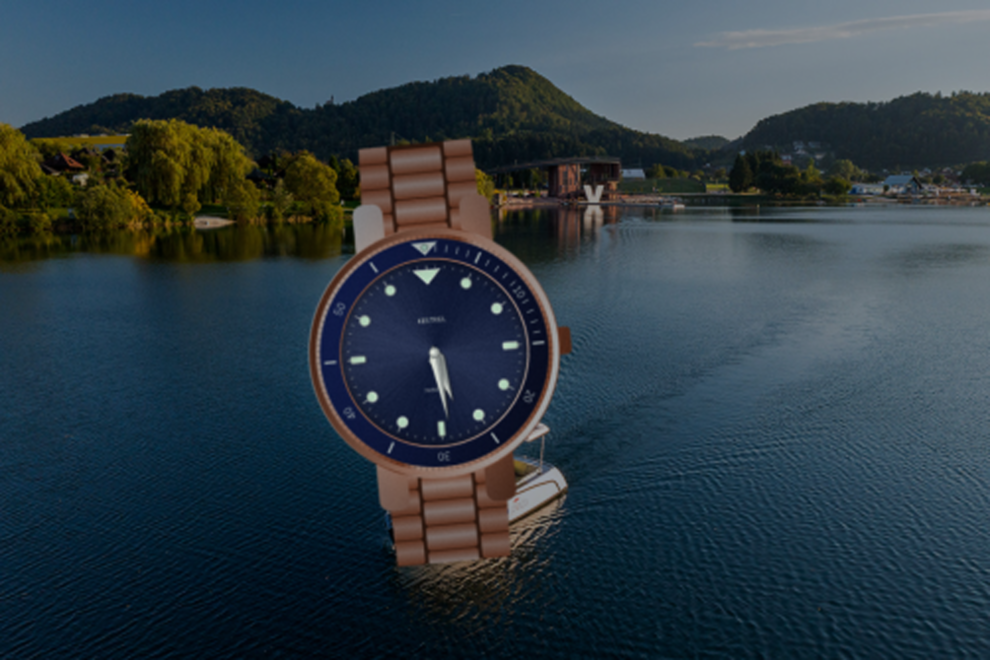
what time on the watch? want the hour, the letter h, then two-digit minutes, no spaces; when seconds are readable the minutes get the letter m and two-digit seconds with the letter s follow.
5h29
